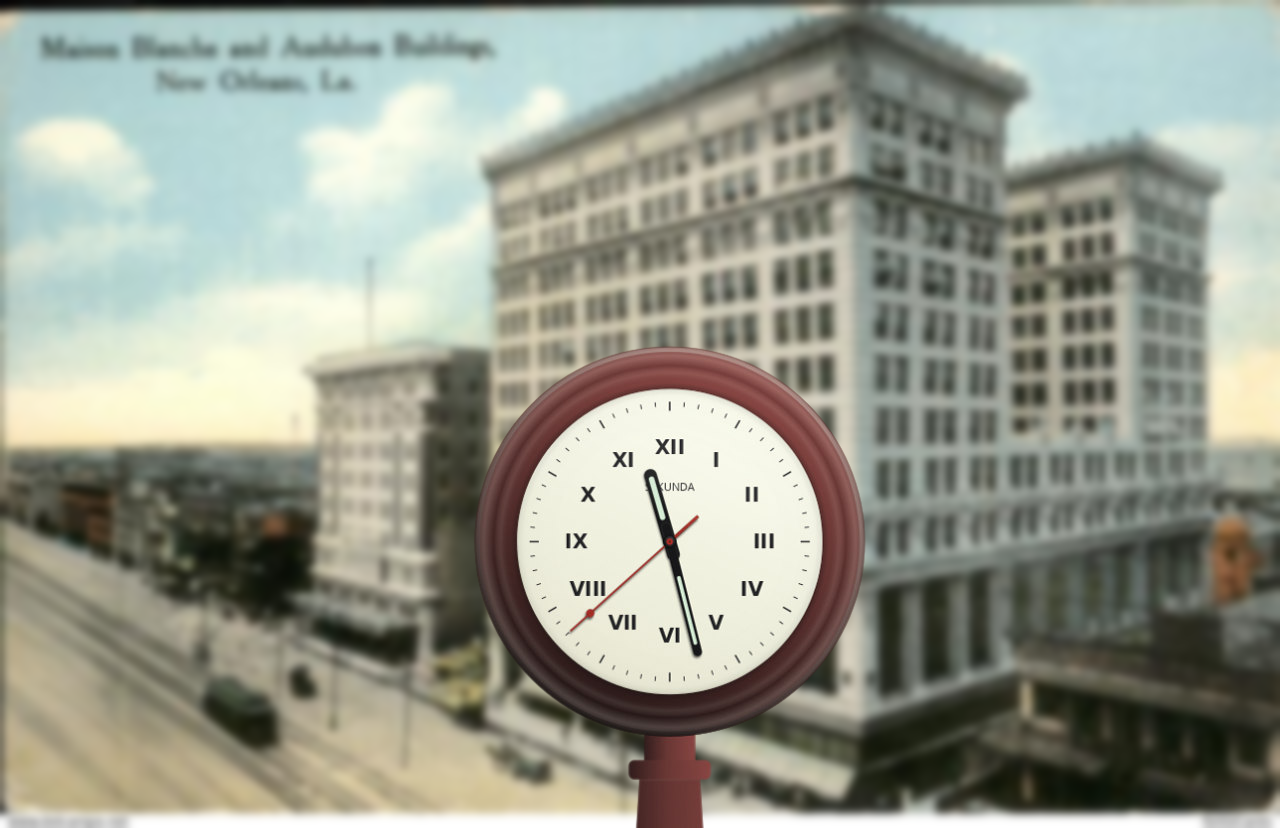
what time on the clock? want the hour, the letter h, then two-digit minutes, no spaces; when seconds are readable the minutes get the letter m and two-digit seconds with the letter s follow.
11h27m38s
